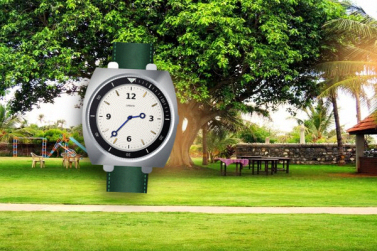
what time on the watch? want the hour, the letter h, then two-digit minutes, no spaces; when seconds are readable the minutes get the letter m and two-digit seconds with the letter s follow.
2h37
